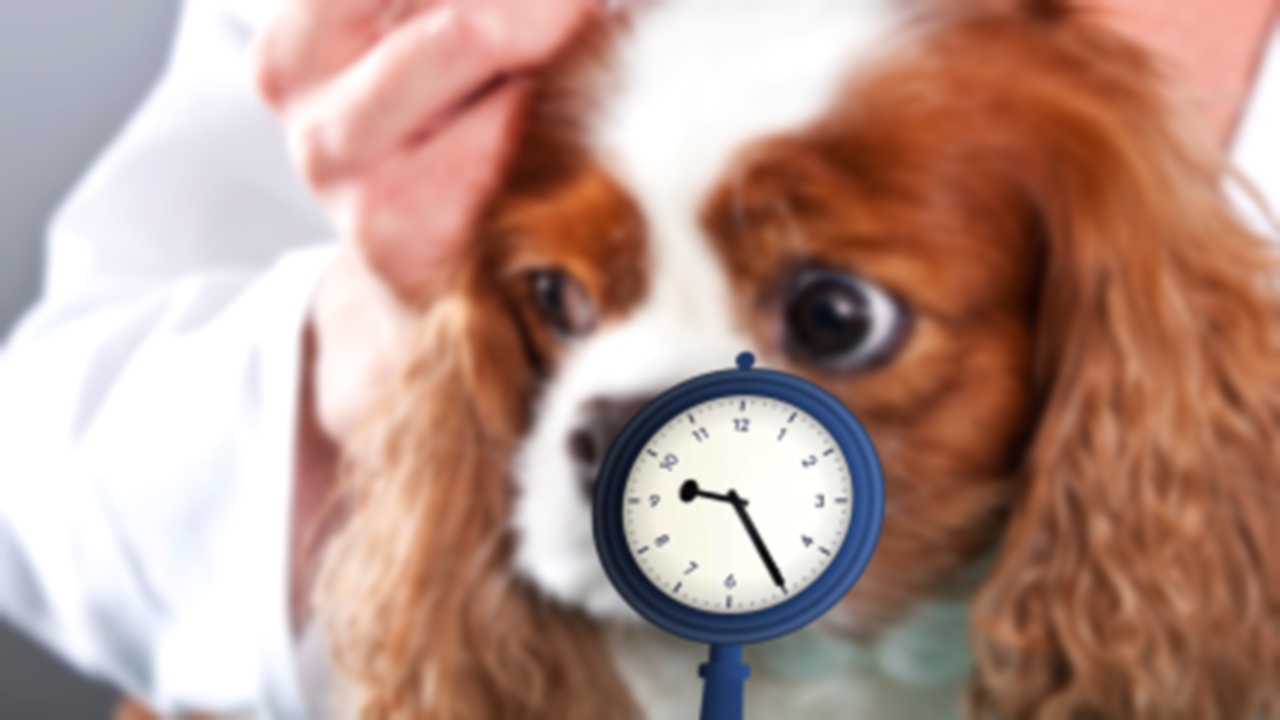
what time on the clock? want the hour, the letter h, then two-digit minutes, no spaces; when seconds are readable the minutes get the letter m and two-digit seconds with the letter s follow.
9h25
